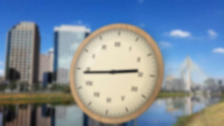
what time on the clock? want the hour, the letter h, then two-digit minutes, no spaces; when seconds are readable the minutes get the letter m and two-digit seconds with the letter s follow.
2h44
